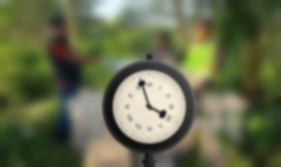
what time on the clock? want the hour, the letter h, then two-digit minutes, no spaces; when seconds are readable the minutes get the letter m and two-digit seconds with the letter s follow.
3h57
